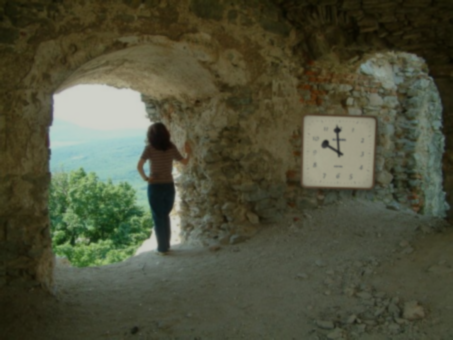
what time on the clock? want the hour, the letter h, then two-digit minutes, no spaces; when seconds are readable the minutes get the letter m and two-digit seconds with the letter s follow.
9h59
